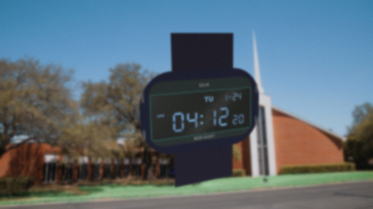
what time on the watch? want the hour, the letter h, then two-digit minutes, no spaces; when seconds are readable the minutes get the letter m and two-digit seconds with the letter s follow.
4h12
